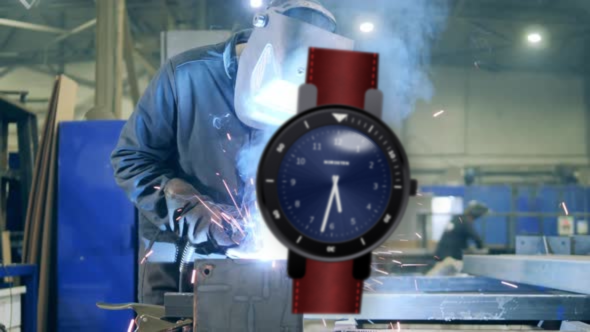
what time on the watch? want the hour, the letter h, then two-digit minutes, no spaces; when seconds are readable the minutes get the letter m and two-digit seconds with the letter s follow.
5h32
